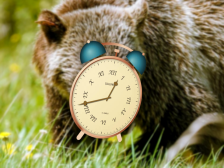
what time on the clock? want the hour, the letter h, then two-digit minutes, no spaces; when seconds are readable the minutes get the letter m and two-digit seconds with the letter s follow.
12h42
